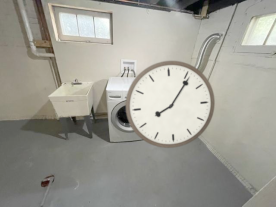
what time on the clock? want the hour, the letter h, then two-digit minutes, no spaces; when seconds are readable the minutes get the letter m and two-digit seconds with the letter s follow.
8h06
